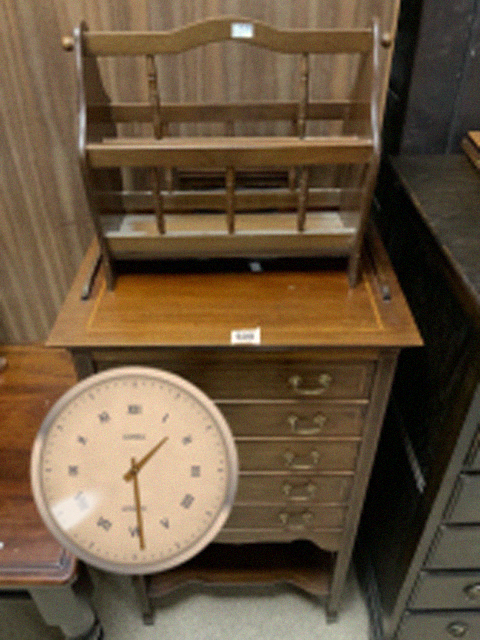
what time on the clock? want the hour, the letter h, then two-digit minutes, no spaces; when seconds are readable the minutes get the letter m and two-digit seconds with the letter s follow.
1h29
